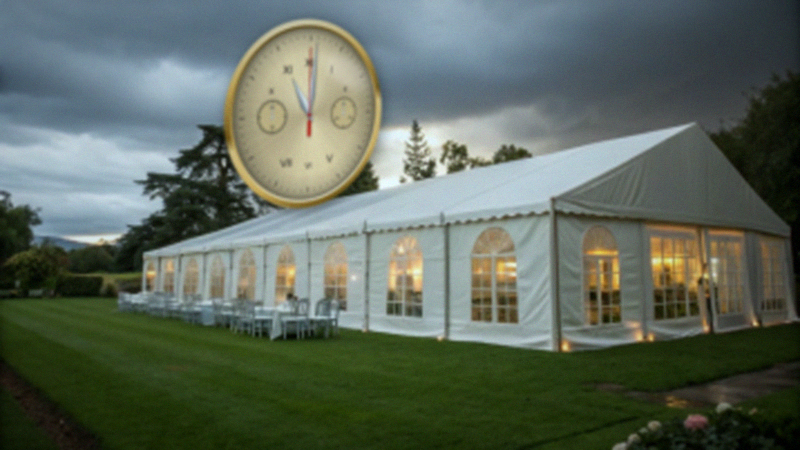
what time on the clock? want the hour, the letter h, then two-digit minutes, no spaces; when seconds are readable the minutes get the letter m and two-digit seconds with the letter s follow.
11h01
